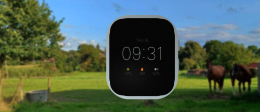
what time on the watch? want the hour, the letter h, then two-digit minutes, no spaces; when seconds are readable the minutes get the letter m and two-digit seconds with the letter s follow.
9h31
